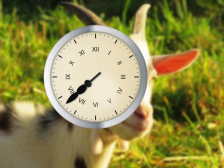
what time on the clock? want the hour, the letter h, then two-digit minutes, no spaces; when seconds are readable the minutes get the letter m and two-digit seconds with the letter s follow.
7h38
